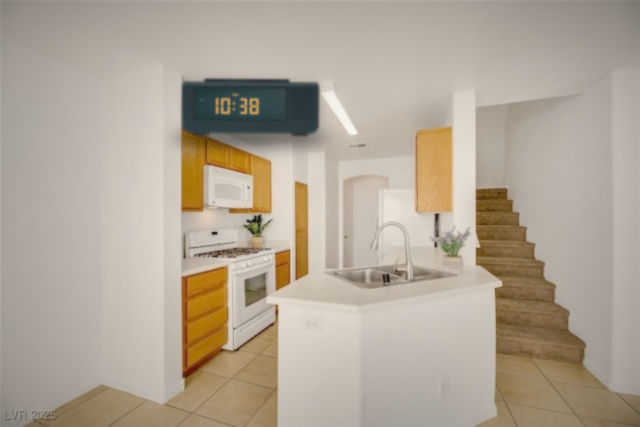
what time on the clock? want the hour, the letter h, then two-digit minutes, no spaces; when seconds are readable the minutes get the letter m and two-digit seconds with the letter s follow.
10h38
